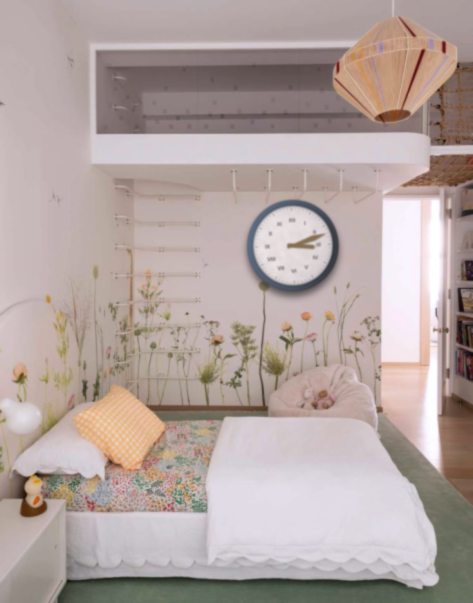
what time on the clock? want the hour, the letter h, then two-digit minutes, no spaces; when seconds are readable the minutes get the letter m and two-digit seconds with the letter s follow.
3h12
